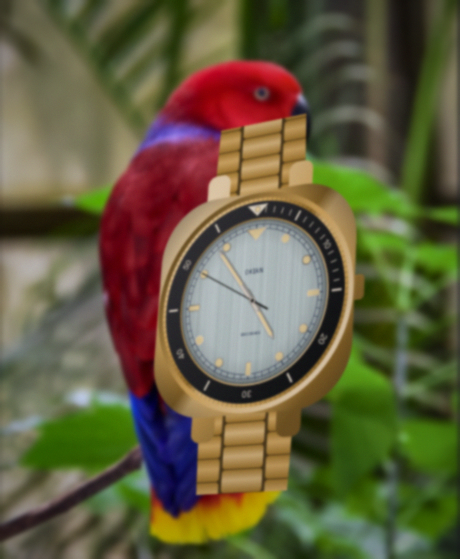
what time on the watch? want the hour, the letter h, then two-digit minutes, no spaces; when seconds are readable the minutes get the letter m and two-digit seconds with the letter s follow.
4h53m50s
